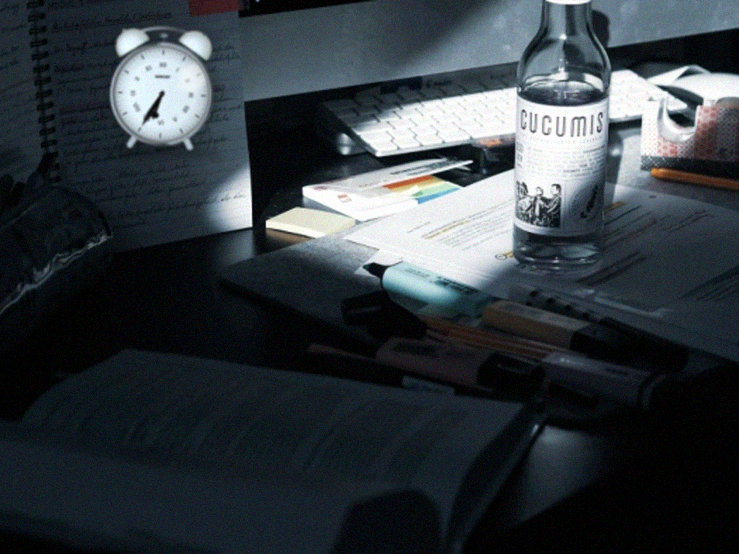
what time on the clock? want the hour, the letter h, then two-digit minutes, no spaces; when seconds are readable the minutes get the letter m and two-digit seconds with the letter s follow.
6h35
